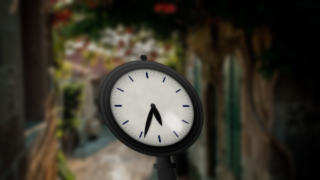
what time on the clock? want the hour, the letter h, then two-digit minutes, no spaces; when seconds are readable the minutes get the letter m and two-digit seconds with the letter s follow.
5h34
